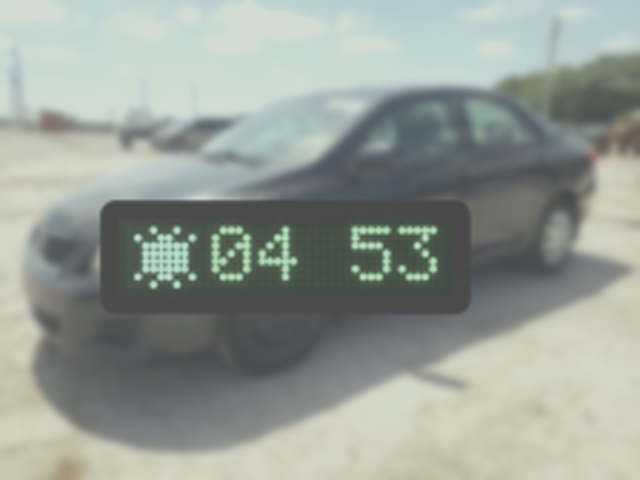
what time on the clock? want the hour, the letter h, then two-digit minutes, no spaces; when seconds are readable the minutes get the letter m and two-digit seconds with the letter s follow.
4h53
